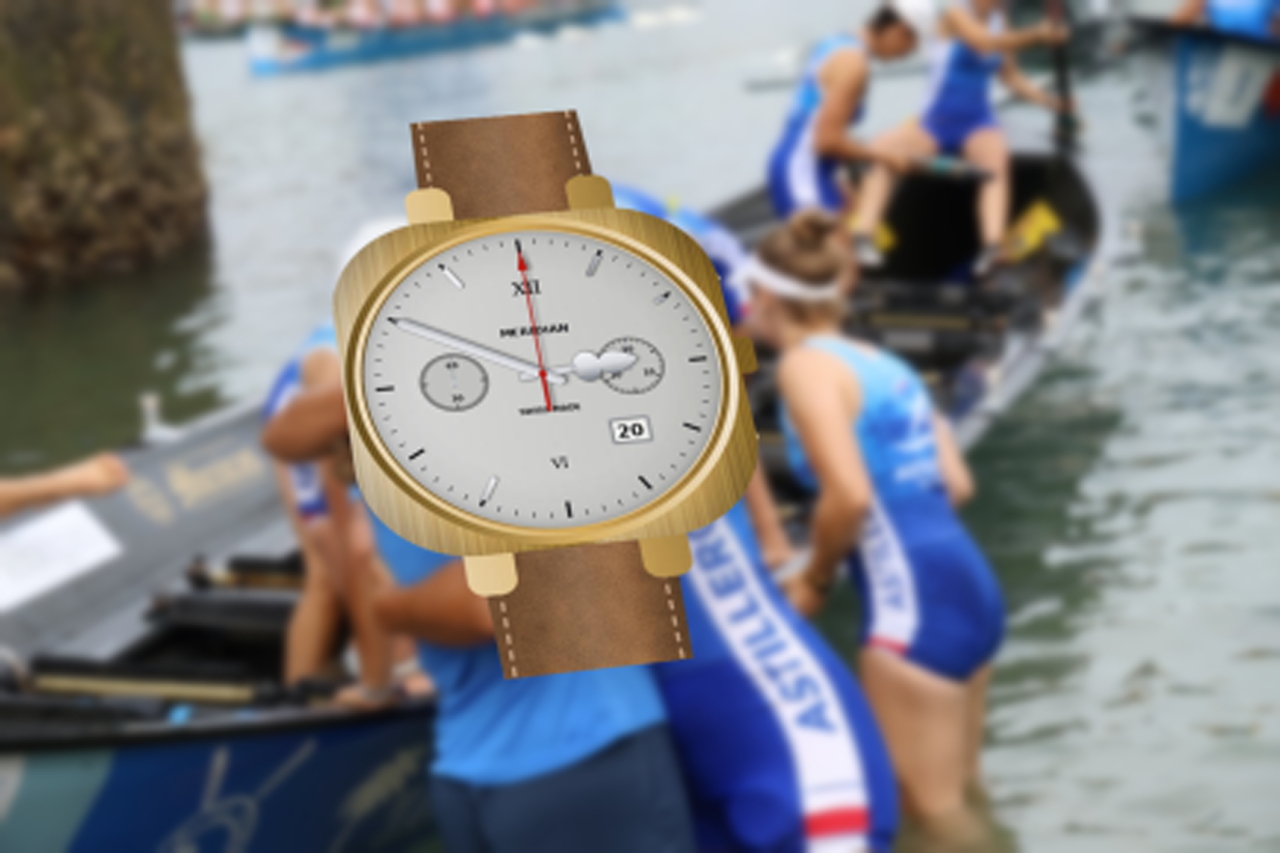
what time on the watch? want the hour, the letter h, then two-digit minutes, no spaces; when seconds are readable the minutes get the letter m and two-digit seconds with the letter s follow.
2h50
